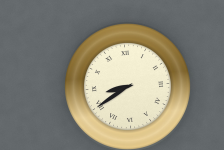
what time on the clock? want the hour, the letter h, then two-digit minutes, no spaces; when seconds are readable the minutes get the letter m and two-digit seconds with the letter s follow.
8h40
